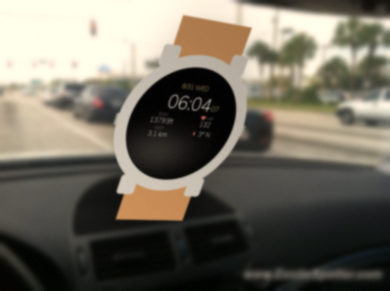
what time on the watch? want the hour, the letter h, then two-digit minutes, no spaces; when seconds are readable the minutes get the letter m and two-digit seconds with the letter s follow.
6h04
